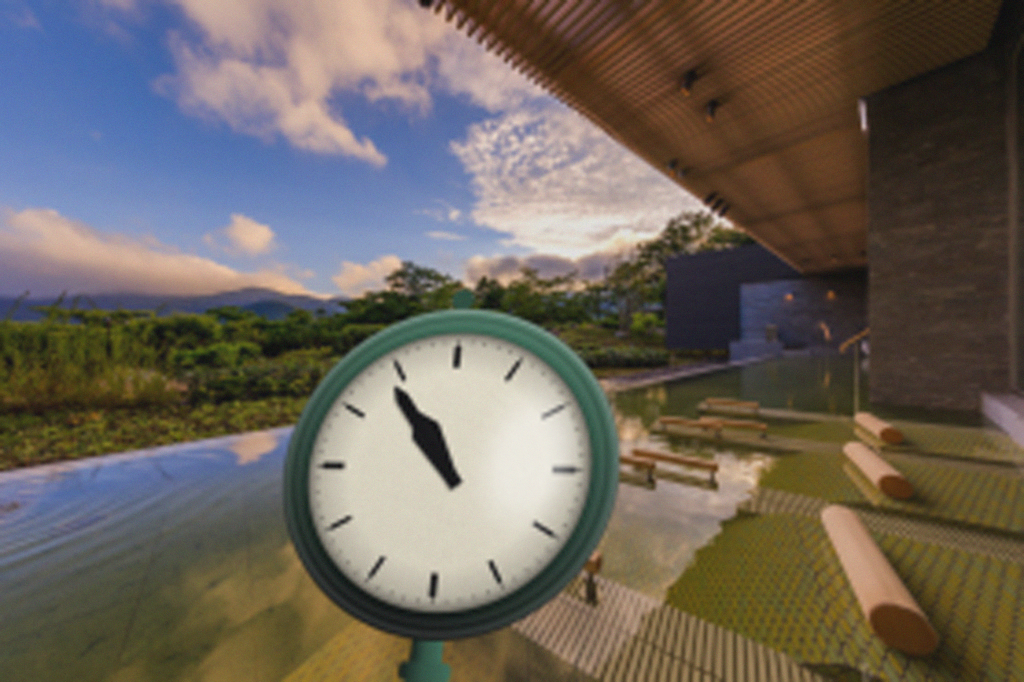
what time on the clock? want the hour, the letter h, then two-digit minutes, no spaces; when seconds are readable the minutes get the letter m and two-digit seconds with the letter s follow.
10h54
